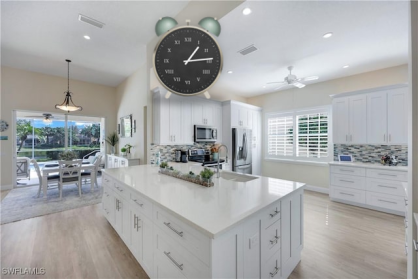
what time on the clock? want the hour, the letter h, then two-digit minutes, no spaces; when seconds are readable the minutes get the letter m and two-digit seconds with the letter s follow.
1h14
